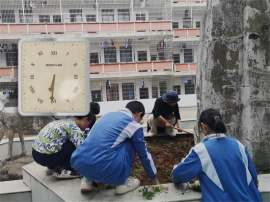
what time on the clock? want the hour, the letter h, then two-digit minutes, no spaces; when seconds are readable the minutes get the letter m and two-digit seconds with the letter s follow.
6h31
